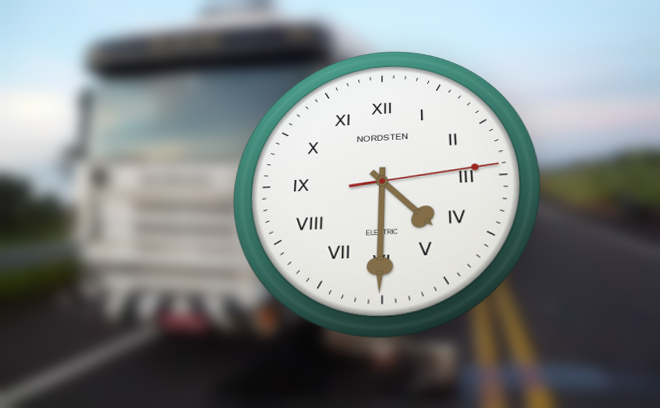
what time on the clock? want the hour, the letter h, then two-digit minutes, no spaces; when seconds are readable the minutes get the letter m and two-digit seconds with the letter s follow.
4h30m14s
